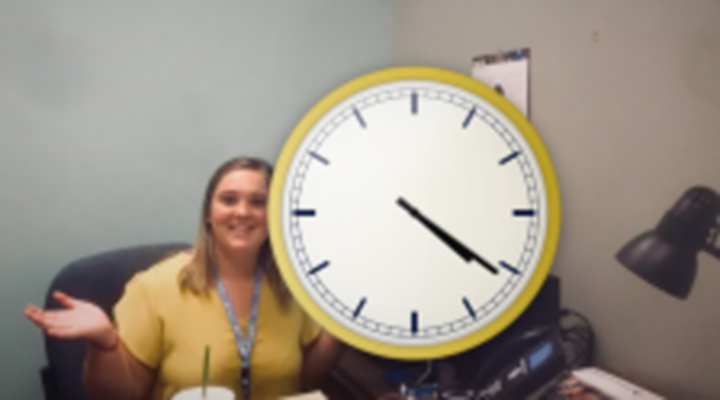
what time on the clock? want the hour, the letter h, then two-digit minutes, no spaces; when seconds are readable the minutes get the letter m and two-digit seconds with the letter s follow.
4h21
